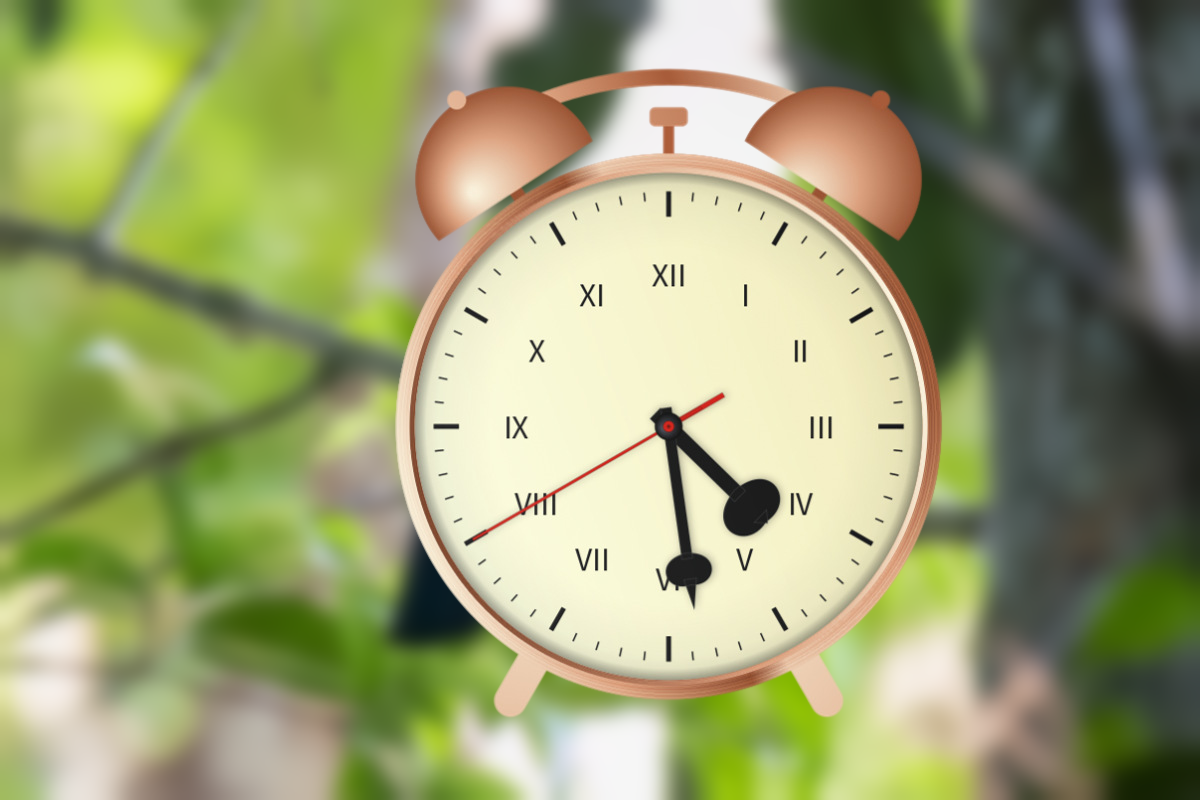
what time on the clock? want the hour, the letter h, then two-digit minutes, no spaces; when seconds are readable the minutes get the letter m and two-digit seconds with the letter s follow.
4h28m40s
